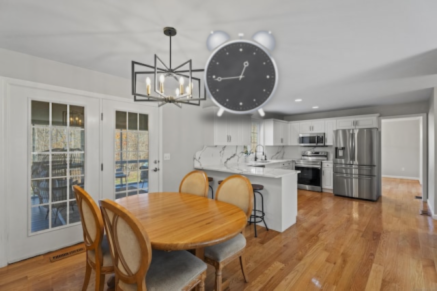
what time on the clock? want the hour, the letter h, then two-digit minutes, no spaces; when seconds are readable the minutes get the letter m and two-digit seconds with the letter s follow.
12h44
